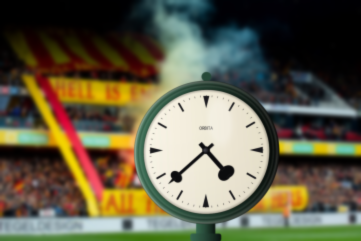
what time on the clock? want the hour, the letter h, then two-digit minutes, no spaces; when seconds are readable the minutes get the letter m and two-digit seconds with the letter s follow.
4h38
